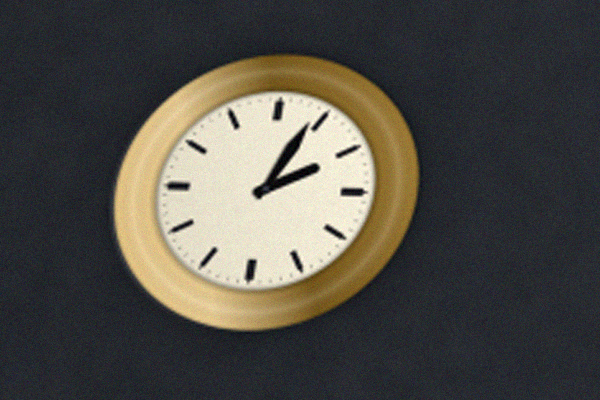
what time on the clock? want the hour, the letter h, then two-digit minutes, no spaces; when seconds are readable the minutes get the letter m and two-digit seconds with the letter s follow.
2h04
